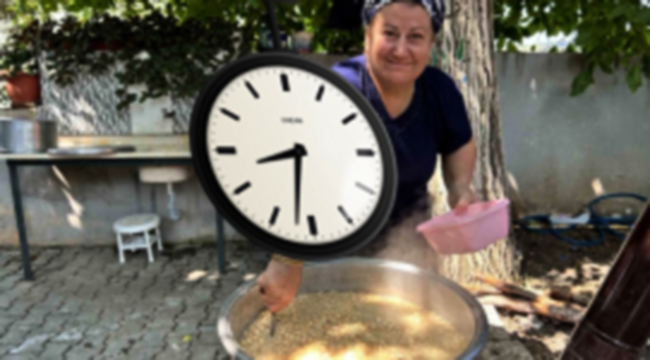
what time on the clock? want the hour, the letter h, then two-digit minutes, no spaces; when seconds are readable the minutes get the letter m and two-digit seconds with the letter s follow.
8h32
